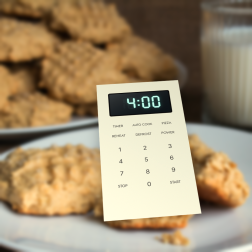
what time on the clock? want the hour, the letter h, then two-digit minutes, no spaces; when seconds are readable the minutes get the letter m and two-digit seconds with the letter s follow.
4h00
